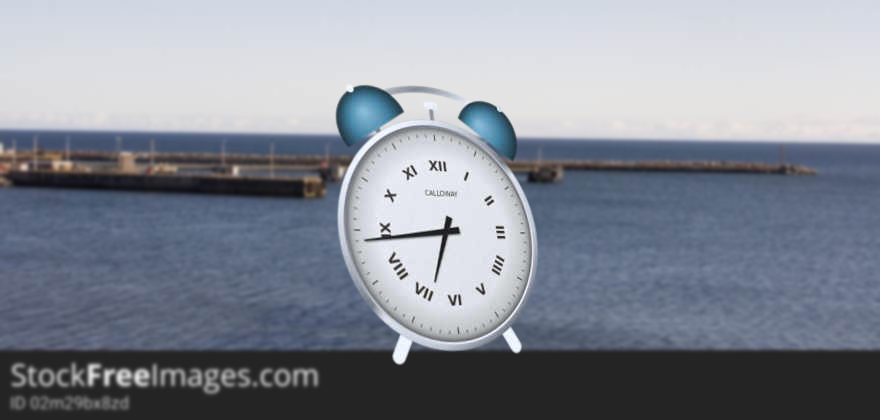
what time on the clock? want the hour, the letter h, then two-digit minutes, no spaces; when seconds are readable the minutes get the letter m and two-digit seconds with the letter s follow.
6h44
